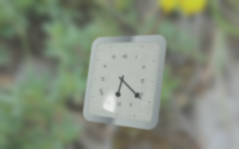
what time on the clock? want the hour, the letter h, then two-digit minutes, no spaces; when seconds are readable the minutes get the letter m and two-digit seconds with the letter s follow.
6h21
